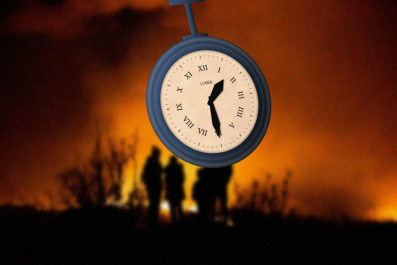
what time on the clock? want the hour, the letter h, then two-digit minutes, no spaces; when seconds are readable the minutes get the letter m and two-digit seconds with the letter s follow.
1h30
